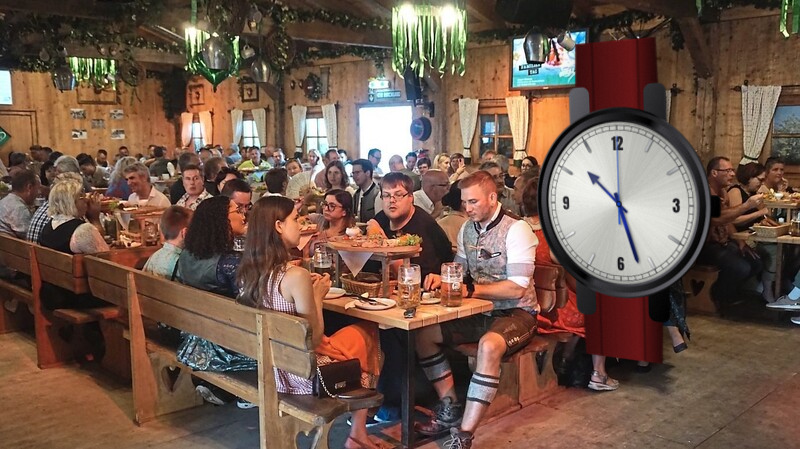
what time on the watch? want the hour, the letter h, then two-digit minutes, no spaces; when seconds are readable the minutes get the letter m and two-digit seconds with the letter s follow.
10h27m00s
